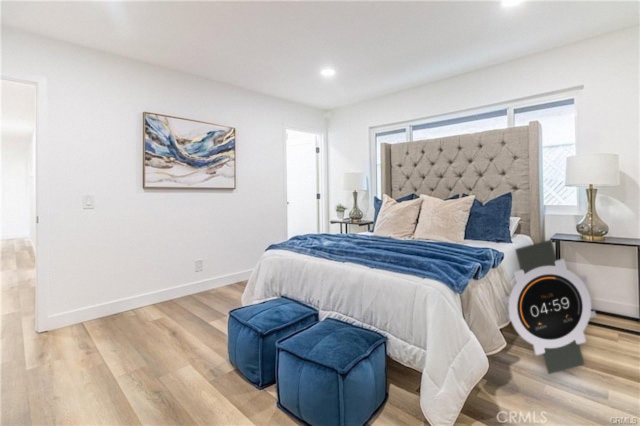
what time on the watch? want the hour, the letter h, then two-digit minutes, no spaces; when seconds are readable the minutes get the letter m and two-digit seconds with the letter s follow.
4h59
